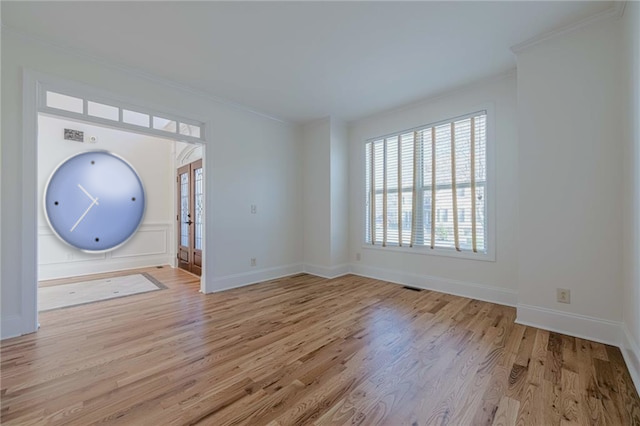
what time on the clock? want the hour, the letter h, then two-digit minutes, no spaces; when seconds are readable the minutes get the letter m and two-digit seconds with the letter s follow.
10h37
